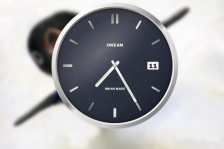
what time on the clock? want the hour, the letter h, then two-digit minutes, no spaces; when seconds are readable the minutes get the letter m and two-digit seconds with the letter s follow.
7h25
